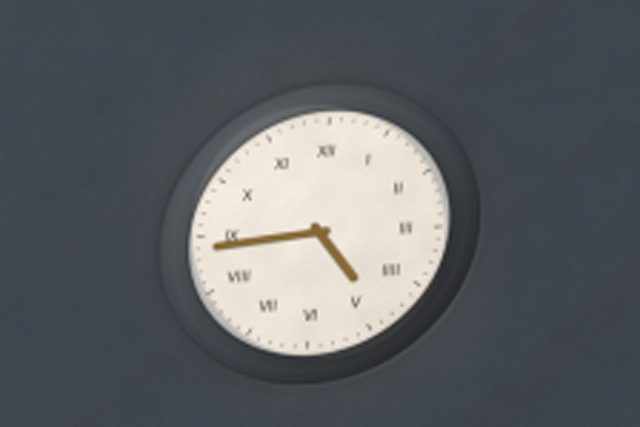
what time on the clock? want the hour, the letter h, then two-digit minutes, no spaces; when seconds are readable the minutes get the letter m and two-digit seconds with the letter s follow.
4h44
